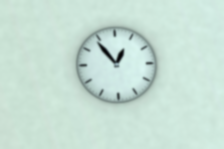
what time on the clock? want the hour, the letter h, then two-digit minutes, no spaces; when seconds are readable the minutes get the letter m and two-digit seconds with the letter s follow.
12h54
